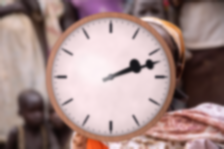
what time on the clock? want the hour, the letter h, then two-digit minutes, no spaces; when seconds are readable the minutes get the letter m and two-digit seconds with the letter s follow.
2h12
